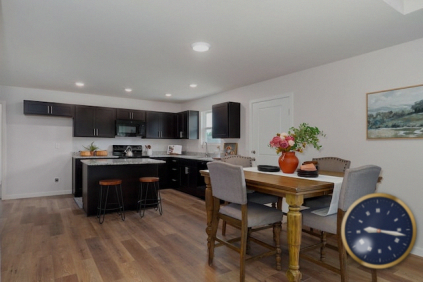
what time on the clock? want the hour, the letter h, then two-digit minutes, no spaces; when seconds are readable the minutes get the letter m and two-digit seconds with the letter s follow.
9h17
